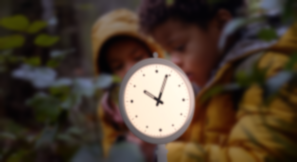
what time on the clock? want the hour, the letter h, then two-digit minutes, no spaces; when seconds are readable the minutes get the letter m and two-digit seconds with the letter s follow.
10h04
